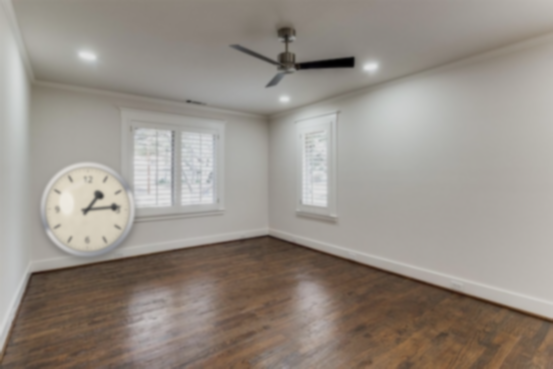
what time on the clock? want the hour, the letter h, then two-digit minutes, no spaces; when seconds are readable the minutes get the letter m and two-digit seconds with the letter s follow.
1h14
